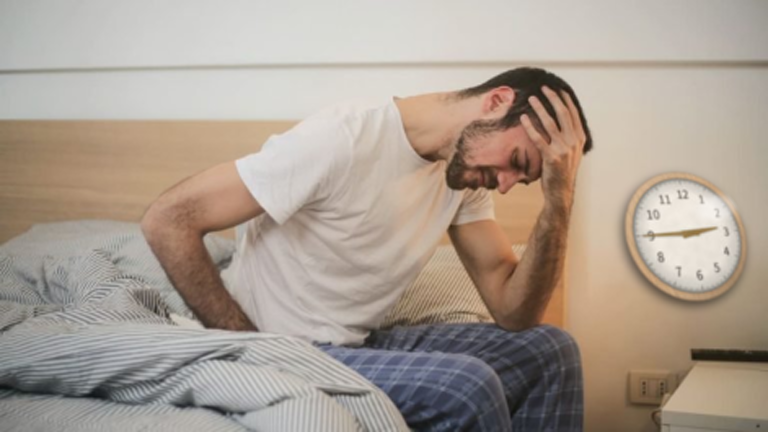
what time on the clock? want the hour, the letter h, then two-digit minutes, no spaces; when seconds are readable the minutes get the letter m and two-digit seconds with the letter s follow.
2h45
